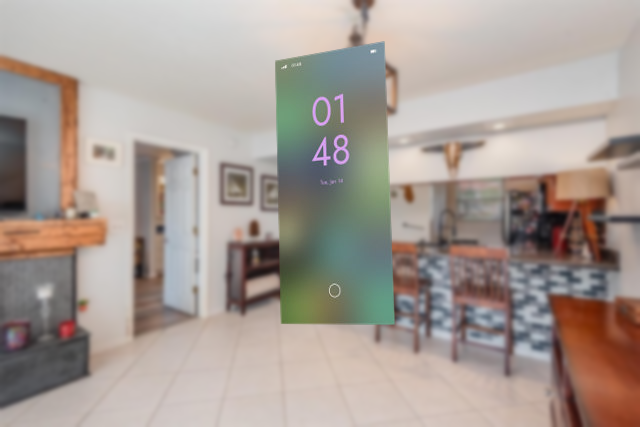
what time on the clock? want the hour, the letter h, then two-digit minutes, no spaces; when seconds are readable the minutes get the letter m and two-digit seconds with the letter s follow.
1h48
